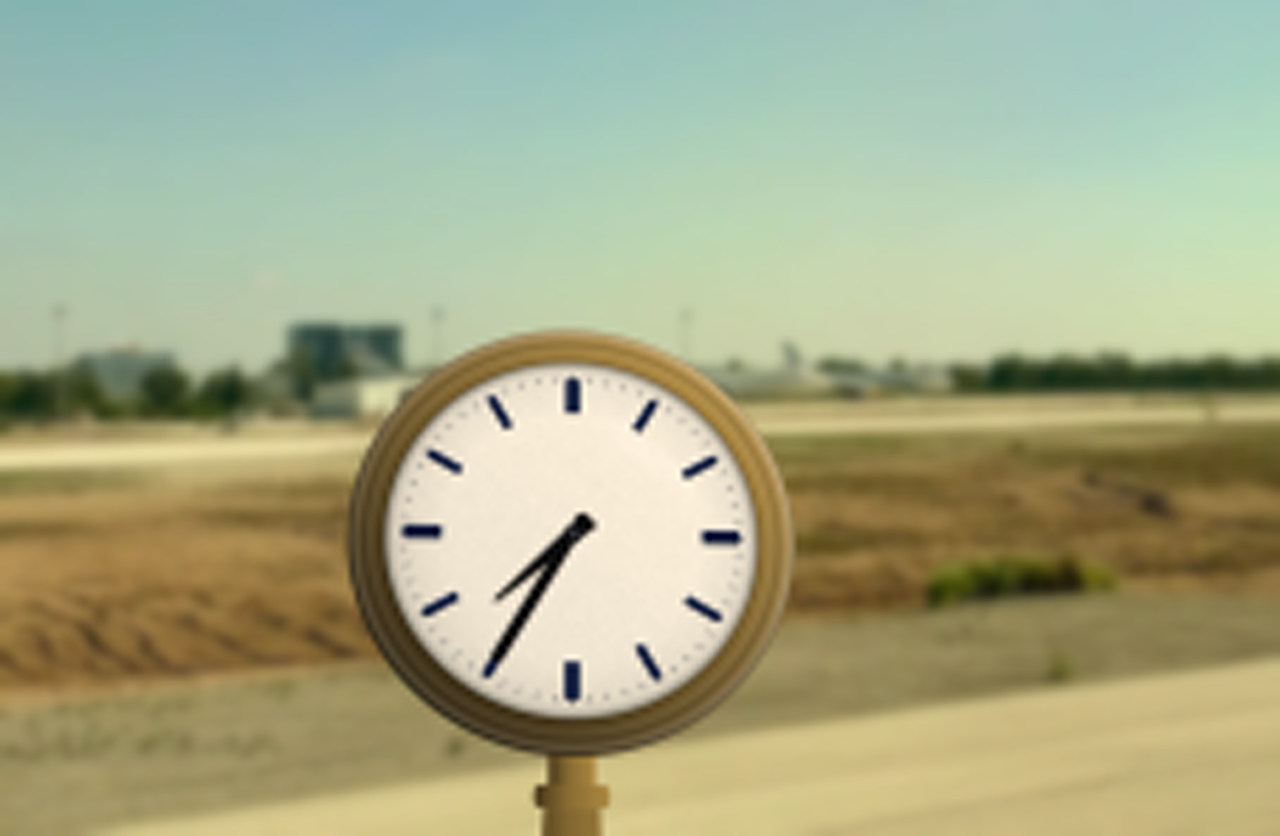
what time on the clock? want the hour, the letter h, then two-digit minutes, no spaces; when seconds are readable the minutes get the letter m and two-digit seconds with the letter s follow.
7h35
